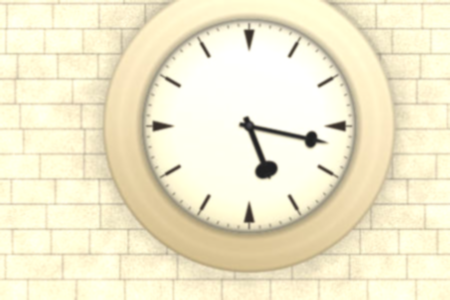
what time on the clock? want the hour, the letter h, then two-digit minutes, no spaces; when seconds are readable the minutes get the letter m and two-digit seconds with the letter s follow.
5h17
